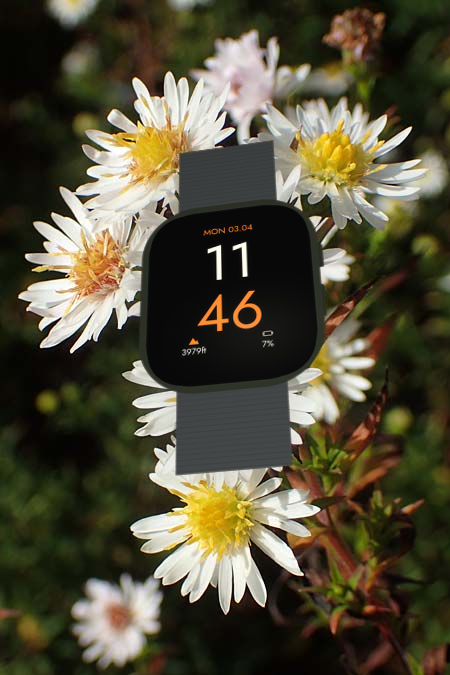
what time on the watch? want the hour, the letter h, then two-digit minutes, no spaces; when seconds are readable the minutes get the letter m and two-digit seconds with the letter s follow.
11h46
